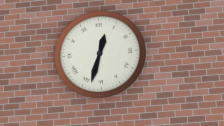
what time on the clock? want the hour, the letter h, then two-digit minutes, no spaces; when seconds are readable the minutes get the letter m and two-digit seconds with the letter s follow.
12h33
